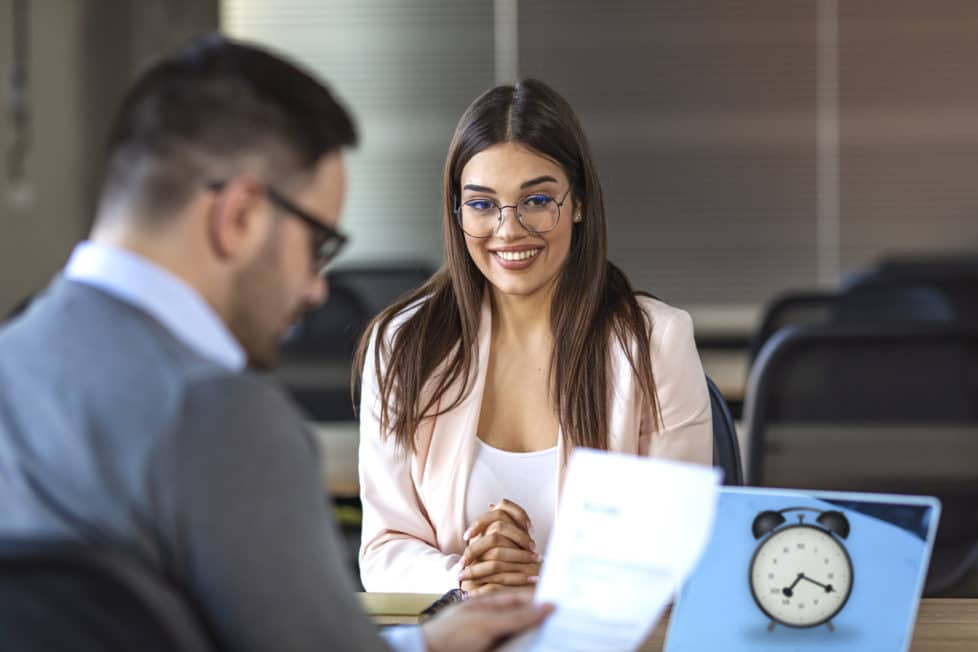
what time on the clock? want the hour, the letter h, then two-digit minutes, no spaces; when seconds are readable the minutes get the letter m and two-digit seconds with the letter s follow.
7h19
